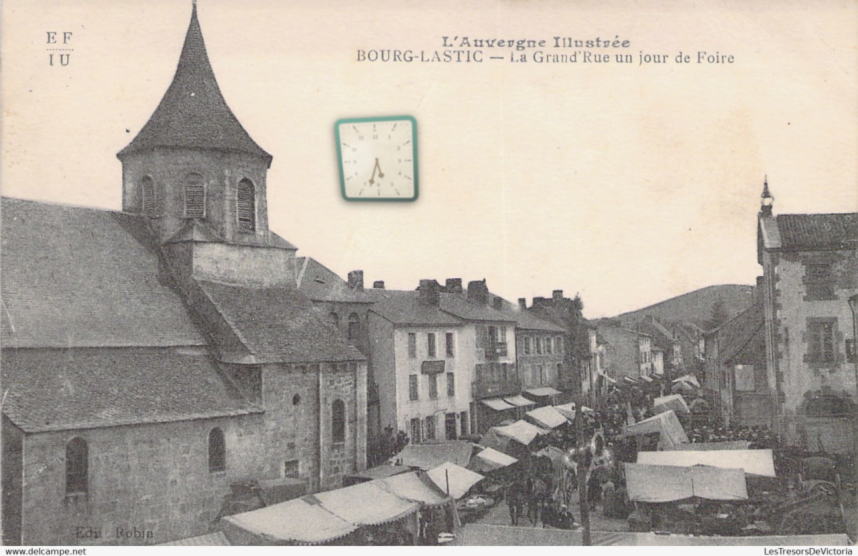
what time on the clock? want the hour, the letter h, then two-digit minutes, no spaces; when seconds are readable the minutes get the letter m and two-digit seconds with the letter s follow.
5h33
